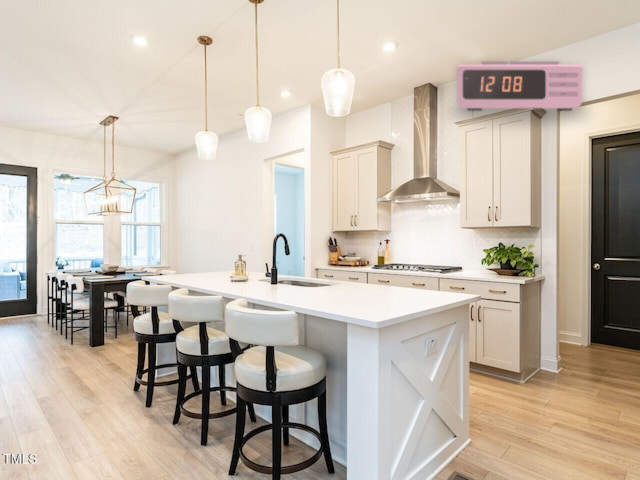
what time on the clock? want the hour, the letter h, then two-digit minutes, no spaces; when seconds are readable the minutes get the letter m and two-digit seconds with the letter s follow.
12h08
